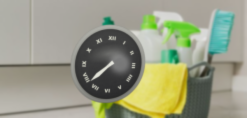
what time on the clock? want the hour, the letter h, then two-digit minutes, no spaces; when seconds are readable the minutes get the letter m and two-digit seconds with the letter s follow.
7h38
